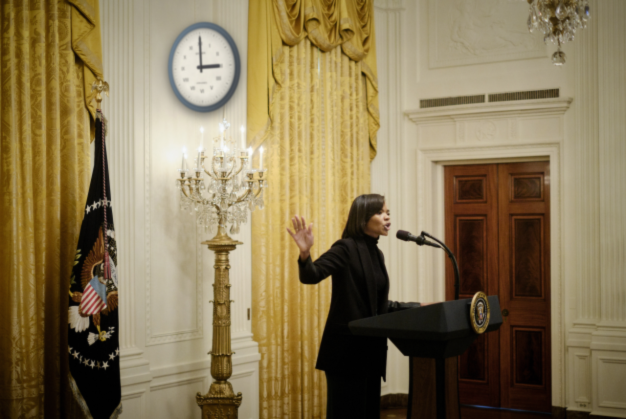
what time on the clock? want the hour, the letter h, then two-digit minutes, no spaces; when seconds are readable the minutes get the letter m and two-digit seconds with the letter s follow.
3h00
